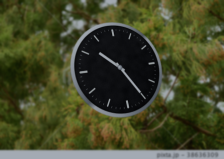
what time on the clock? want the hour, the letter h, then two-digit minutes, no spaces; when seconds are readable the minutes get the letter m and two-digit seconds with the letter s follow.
10h25
